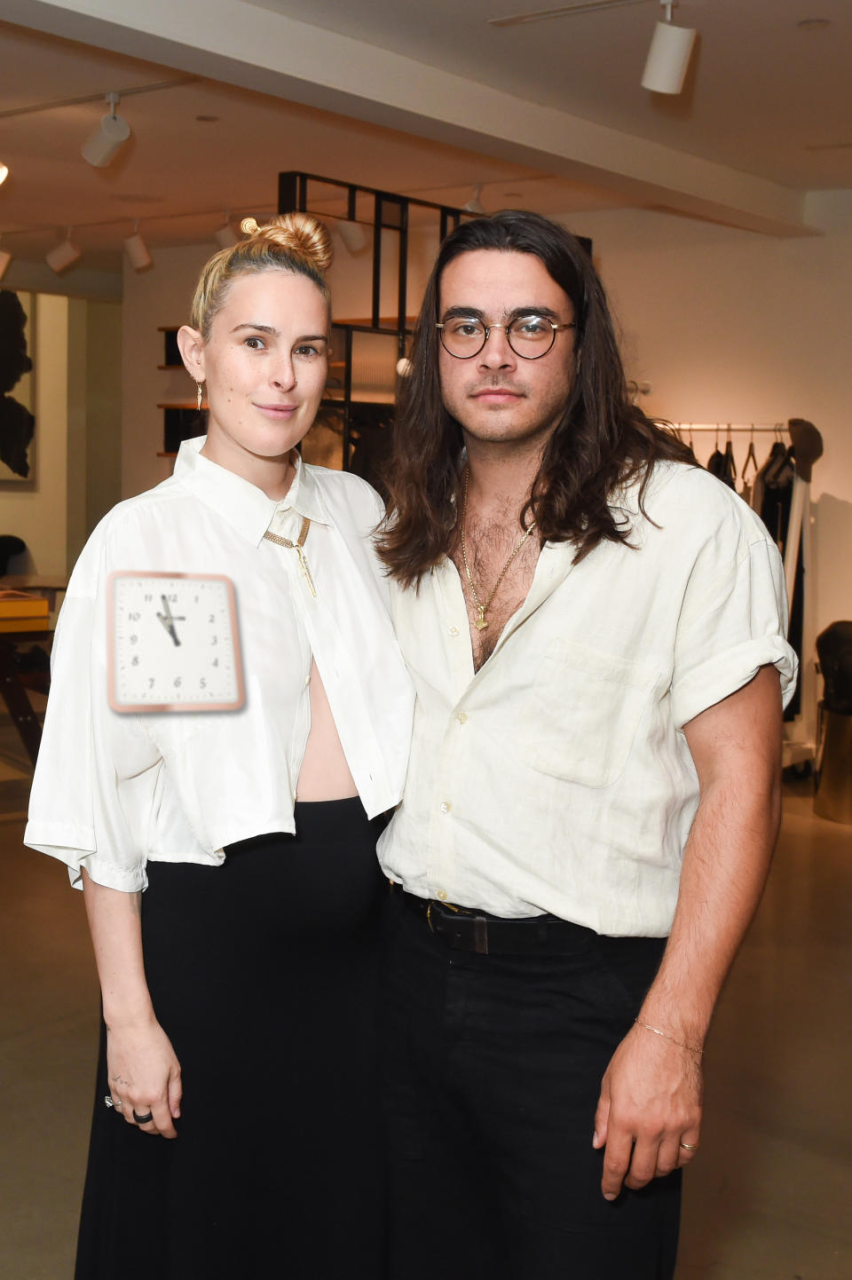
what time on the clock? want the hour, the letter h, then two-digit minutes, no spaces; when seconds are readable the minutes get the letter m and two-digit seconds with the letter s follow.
10h58
